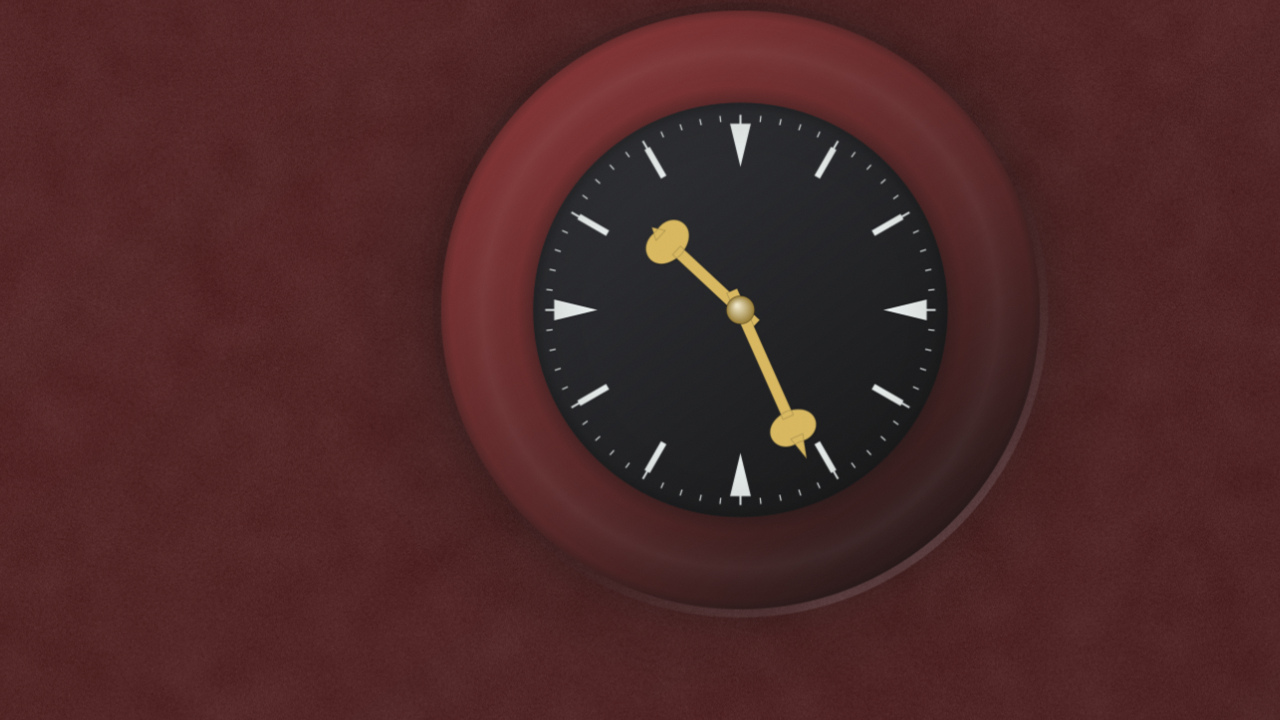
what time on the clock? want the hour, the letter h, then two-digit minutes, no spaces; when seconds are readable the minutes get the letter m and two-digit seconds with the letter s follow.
10h26
